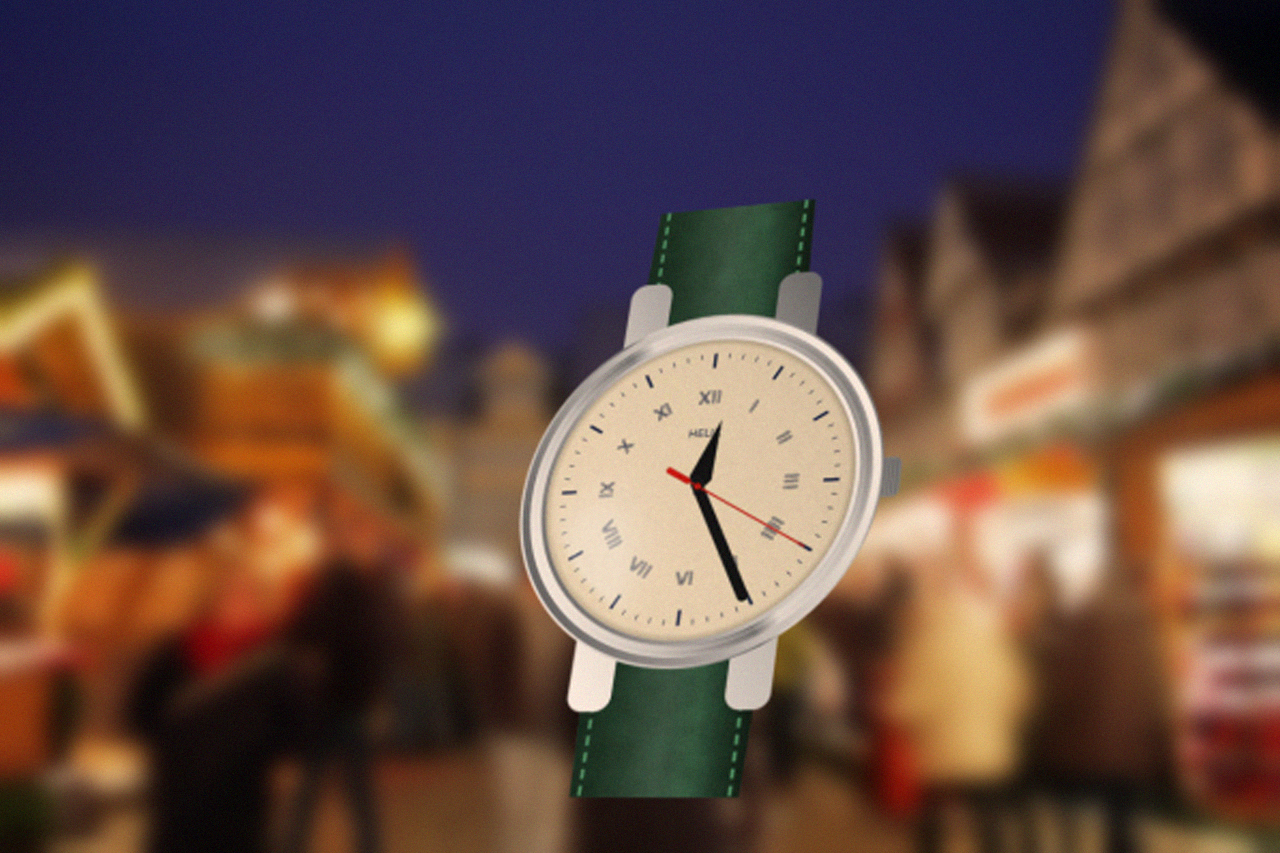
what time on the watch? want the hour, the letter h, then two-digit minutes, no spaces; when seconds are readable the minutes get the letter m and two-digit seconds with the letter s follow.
12h25m20s
